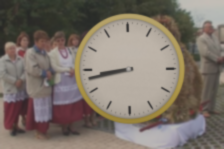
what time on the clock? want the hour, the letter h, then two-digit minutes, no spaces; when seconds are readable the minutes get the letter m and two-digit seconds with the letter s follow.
8h43
